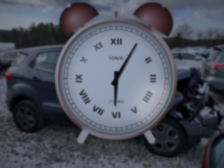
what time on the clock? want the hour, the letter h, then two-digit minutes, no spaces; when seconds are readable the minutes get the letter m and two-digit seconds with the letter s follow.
6h05
